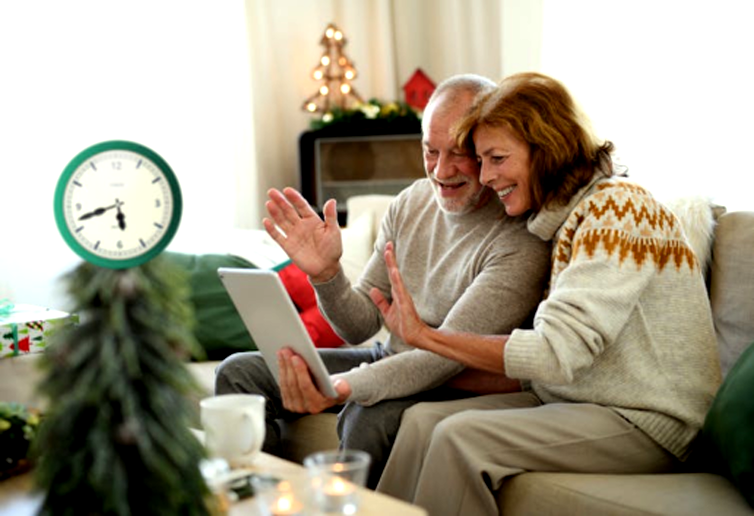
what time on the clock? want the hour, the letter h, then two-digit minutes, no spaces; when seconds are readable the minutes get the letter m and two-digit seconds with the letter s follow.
5h42
